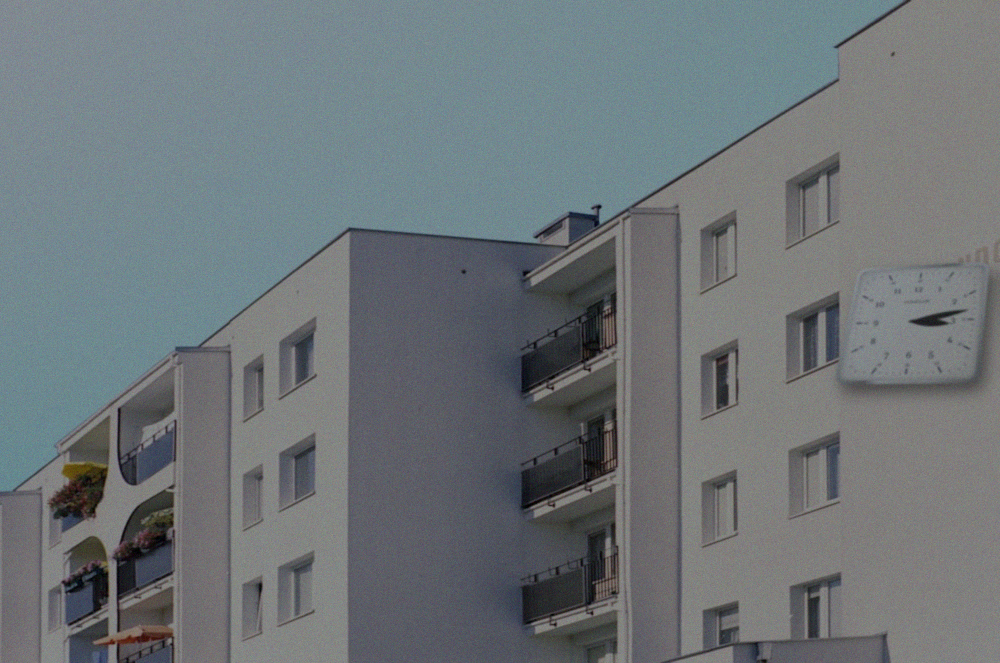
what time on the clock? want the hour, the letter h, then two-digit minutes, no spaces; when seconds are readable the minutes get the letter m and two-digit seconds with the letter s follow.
3h13
